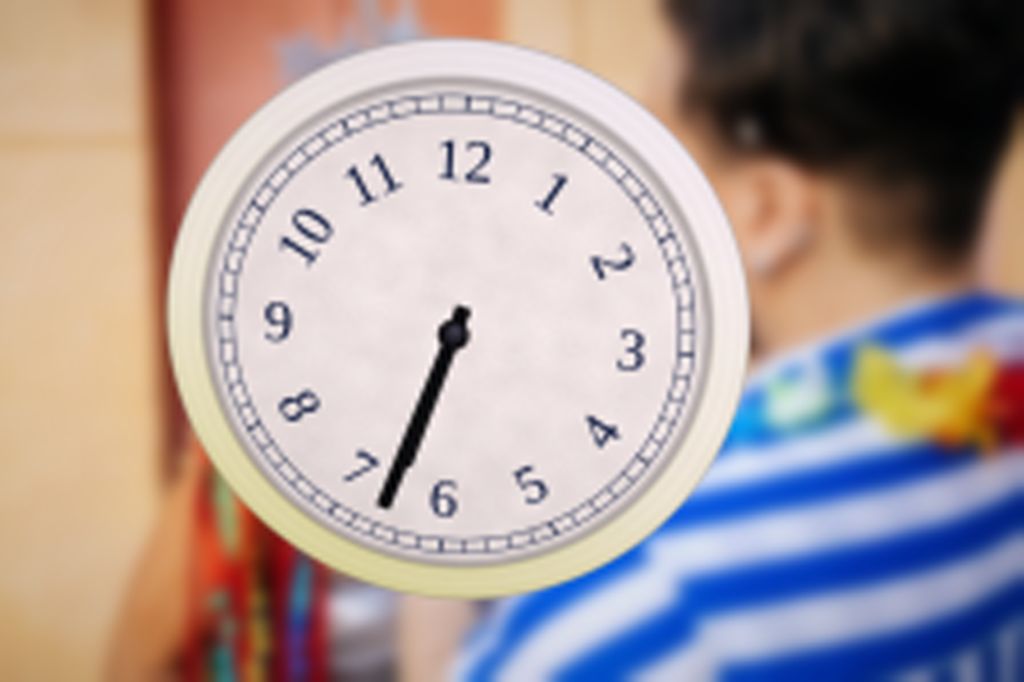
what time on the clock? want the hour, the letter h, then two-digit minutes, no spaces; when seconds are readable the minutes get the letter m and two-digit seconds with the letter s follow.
6h33
